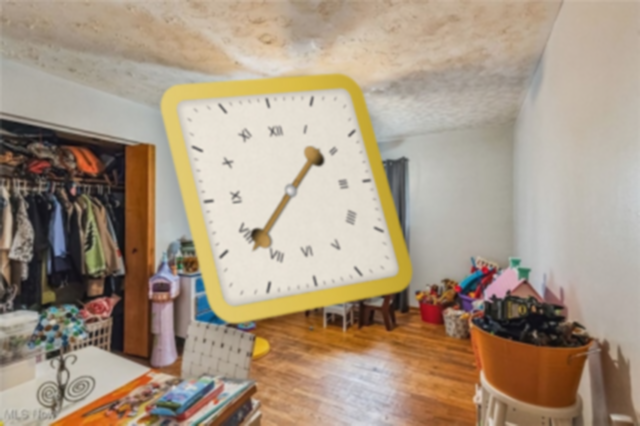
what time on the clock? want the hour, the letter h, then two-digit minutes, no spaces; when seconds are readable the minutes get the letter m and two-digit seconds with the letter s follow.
1h38
